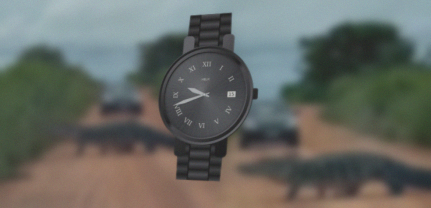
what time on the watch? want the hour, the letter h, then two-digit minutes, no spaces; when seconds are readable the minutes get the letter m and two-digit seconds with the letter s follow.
9h42
